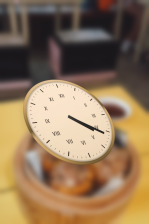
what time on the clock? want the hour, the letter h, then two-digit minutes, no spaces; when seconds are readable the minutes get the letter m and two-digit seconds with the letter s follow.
4h21
